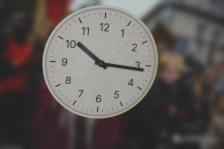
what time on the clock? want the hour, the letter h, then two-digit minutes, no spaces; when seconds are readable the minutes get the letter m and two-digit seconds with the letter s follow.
10h16
